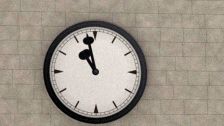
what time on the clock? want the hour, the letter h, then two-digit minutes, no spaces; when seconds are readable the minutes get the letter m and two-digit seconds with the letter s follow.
10h58
